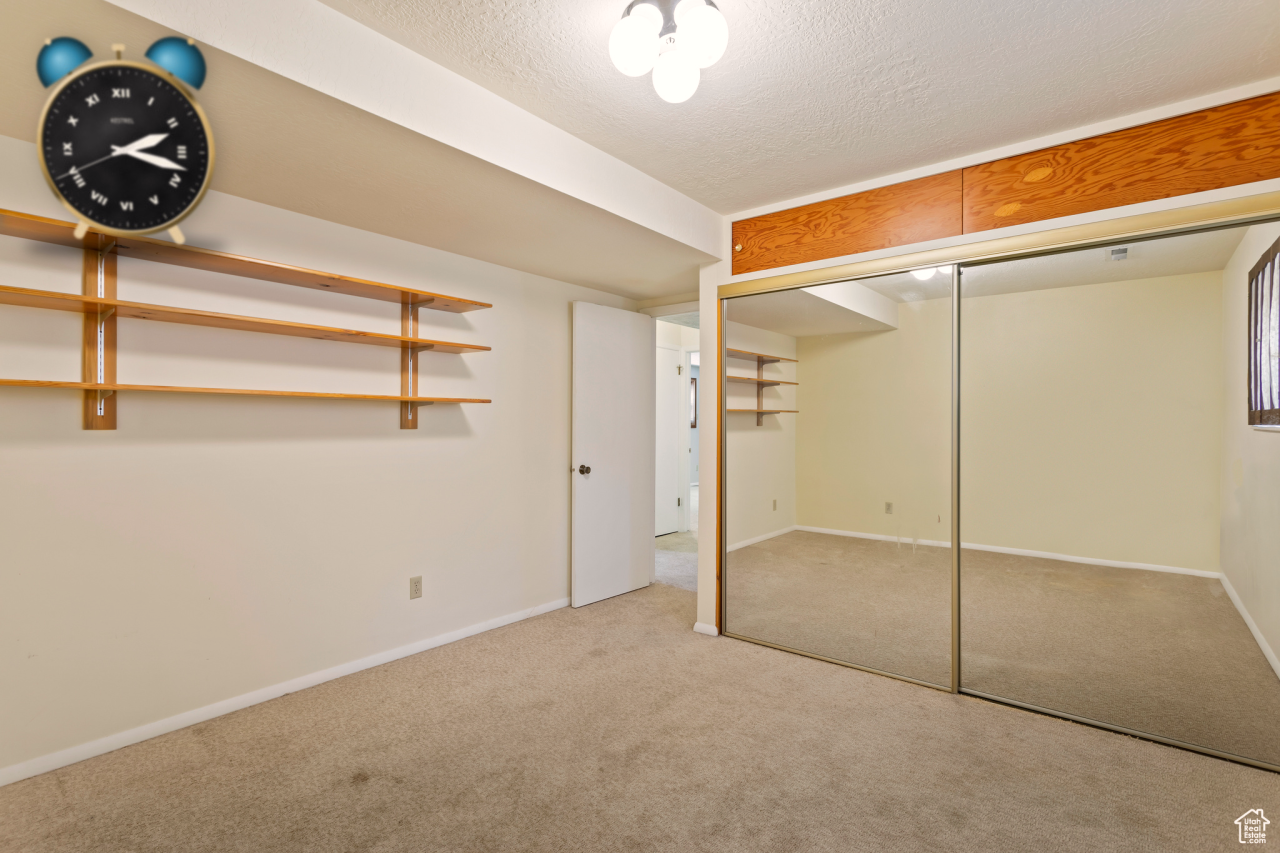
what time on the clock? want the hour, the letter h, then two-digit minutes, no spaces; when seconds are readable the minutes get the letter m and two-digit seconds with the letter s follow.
2h17m41s
